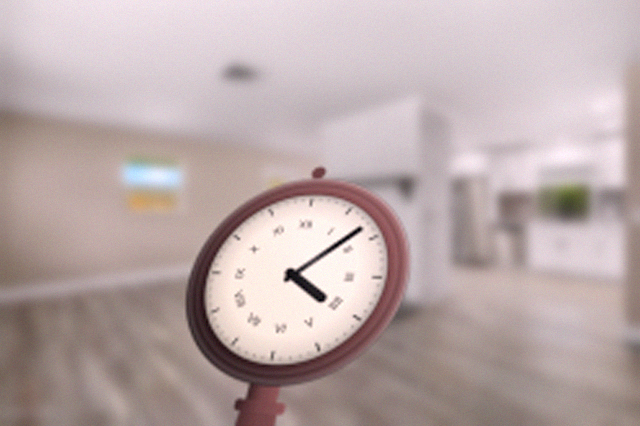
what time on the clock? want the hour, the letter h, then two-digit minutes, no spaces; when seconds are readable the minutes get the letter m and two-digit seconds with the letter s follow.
4h08
